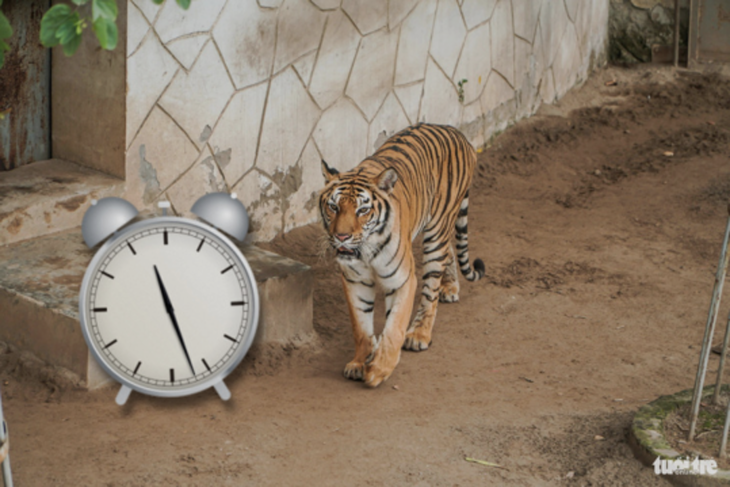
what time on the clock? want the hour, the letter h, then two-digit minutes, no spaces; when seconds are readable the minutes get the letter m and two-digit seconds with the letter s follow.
11h27
